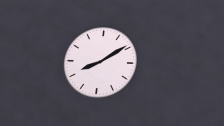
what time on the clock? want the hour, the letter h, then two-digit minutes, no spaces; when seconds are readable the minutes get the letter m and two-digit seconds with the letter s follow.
8h09
